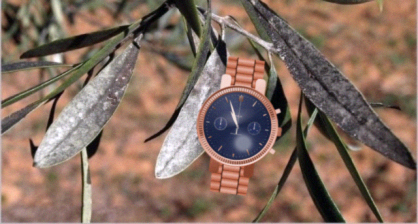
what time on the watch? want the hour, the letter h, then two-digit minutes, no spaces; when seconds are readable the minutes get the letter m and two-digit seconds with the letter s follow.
10h56
